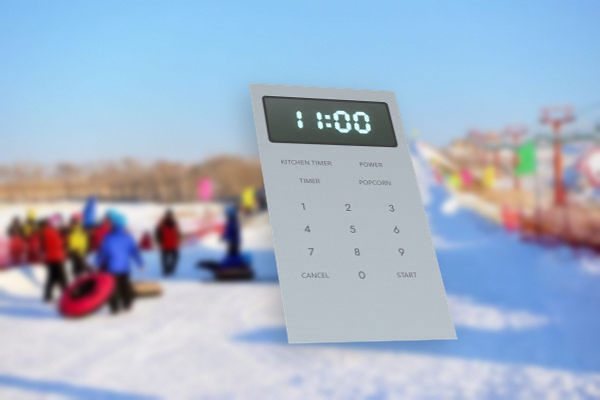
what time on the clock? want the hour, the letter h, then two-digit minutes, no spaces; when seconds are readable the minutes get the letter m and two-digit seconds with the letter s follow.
11h00
